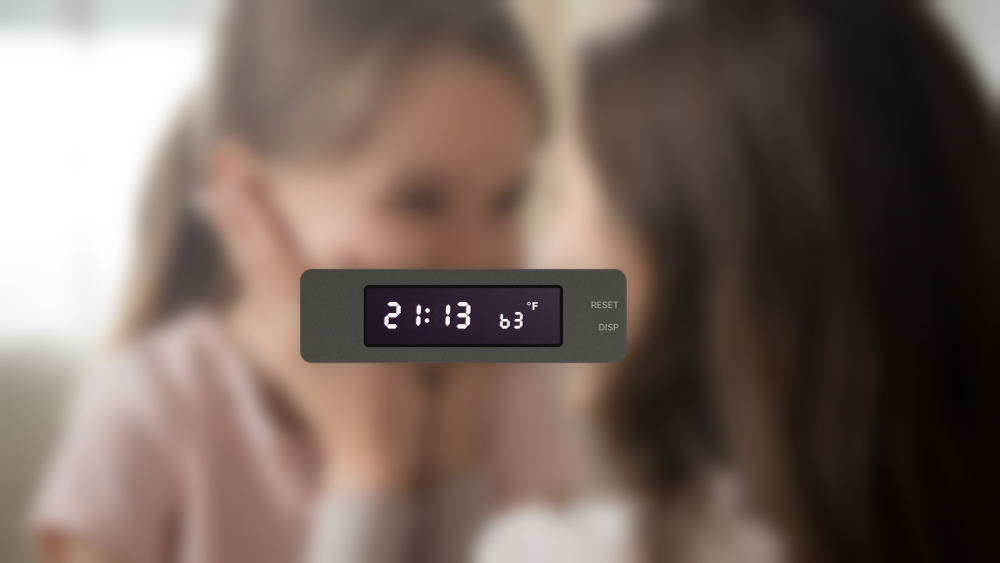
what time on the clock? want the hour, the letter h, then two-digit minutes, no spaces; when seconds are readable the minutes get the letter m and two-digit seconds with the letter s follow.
21h13
